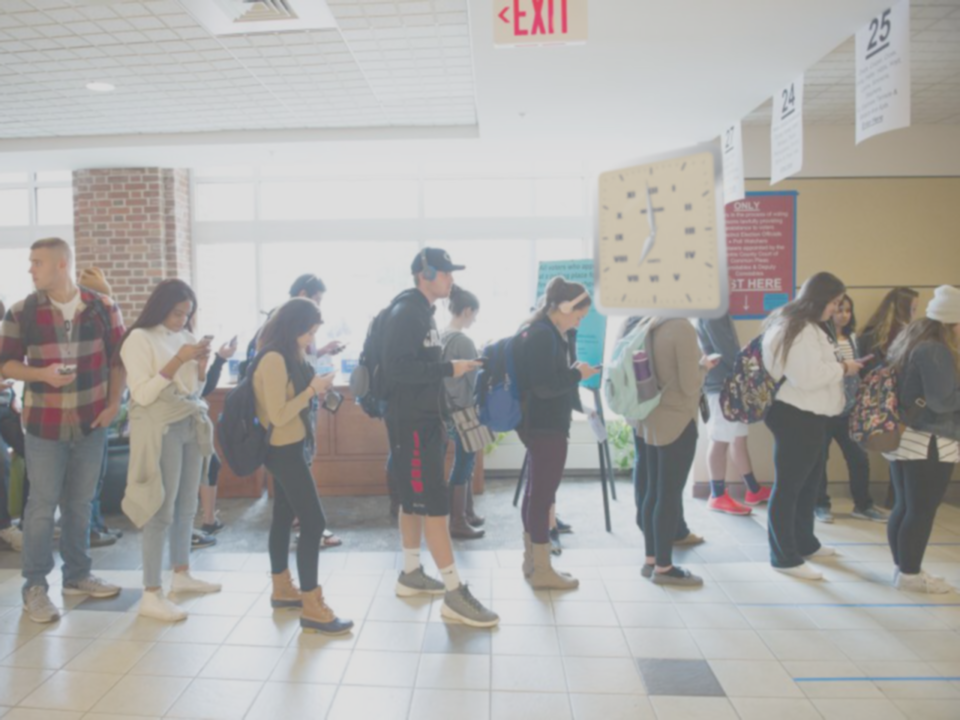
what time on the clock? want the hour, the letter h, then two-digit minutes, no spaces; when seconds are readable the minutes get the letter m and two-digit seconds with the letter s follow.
6h59
